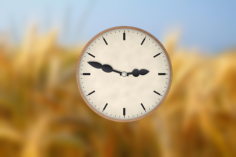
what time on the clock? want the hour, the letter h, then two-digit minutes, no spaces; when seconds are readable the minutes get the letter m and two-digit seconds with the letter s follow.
2h48
